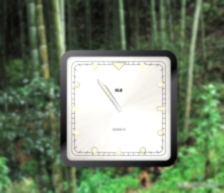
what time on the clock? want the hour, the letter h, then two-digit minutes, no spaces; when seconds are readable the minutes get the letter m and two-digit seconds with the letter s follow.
10h54
